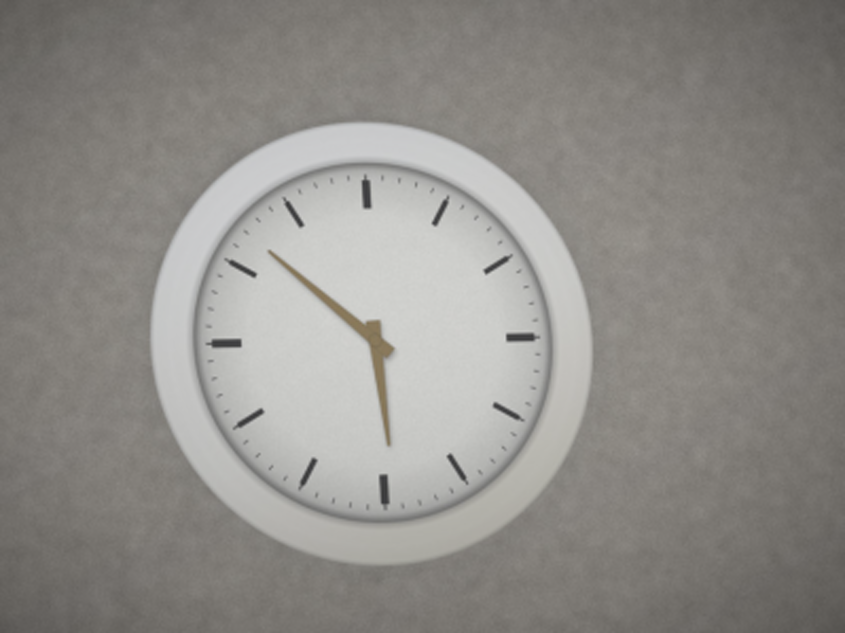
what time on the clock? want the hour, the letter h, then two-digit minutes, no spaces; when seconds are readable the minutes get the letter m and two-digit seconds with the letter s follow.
5h52
